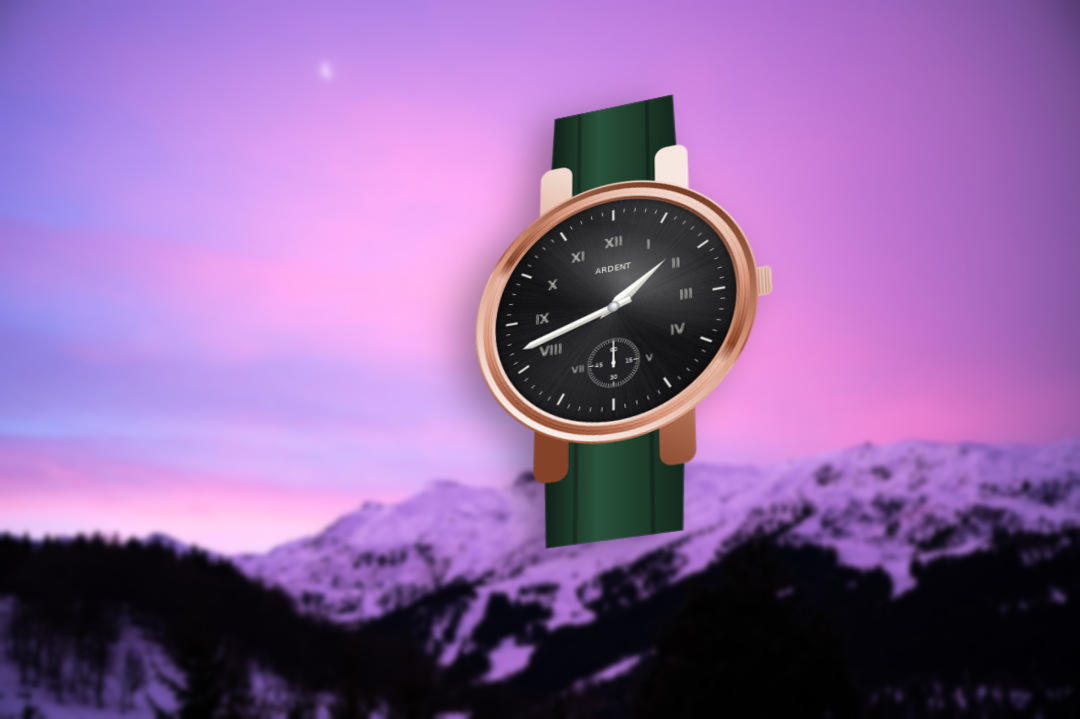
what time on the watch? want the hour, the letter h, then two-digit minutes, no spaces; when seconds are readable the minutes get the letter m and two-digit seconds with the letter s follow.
1h42
